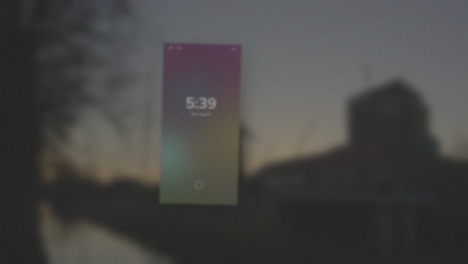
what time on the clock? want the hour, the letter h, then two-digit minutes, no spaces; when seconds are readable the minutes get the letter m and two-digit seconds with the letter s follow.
5h39
